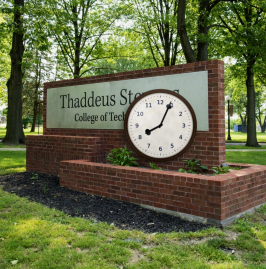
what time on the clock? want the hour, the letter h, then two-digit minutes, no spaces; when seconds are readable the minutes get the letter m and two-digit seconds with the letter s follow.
8h04
